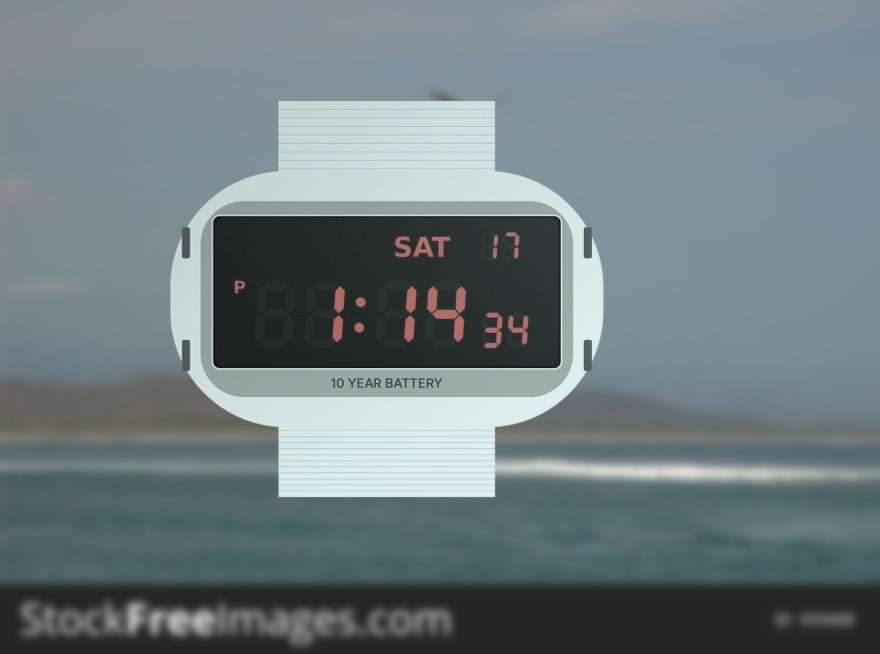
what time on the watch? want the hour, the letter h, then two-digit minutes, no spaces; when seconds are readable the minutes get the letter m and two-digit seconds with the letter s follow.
1h14m34s
